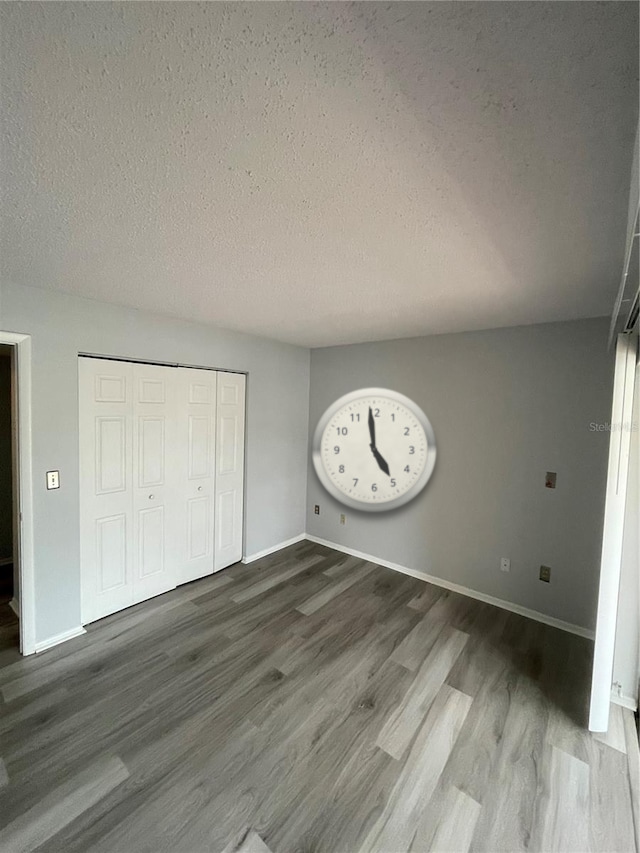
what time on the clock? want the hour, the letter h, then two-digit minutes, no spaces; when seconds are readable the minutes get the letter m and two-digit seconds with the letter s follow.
4h59
